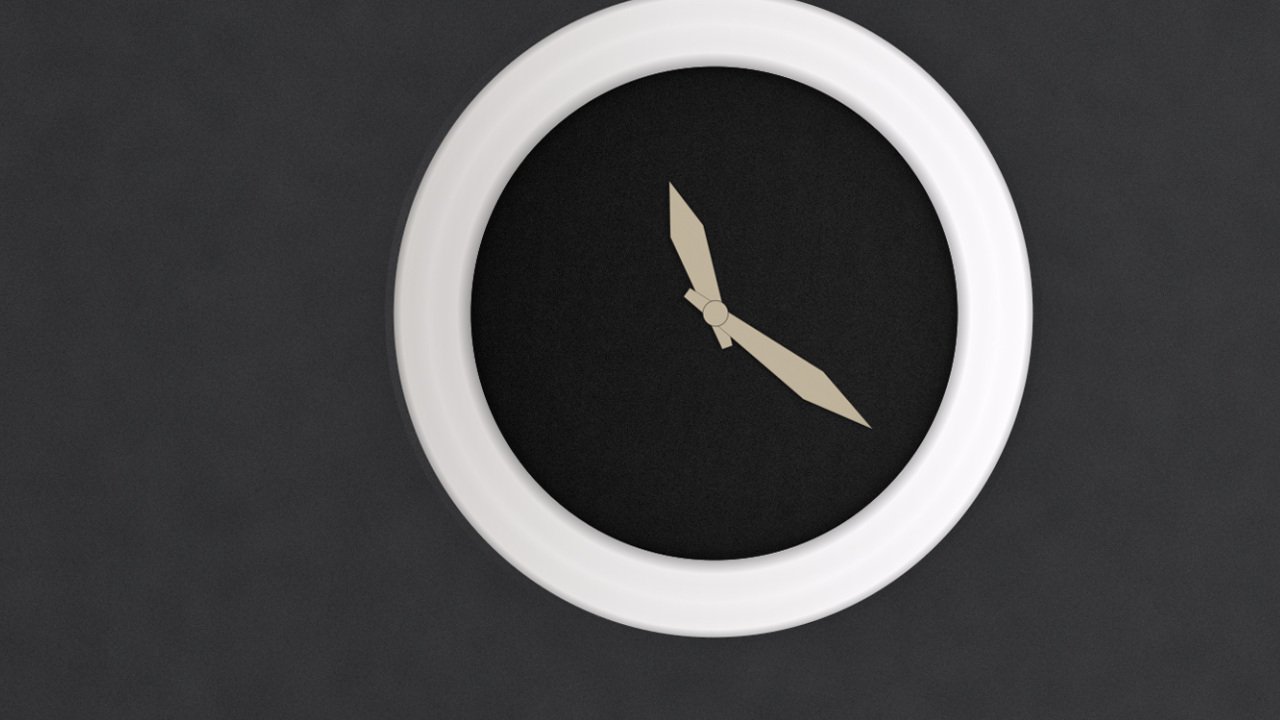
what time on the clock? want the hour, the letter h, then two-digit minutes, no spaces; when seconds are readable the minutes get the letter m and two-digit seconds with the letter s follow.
11h21
